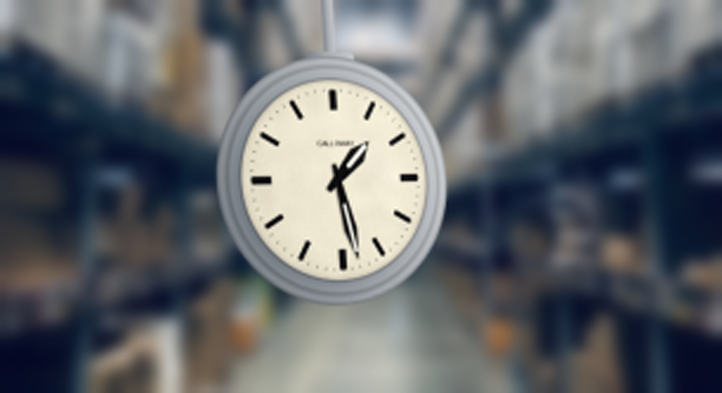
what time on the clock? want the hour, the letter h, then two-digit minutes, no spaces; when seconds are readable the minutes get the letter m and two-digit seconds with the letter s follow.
1h28
